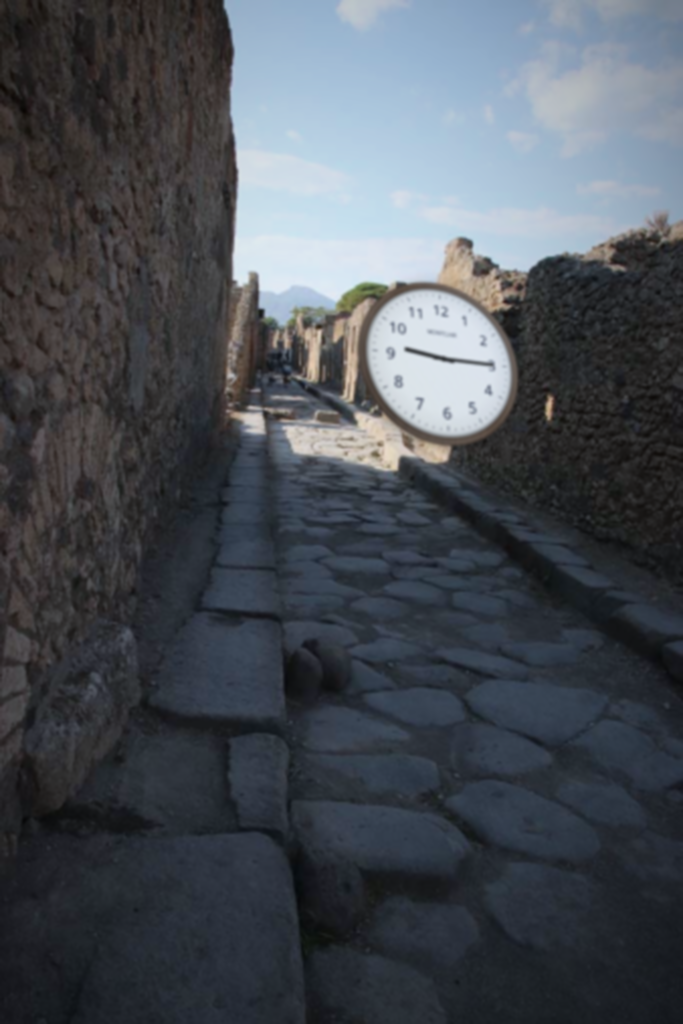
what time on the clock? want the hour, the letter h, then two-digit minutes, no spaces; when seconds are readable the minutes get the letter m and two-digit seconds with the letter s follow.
9h15
